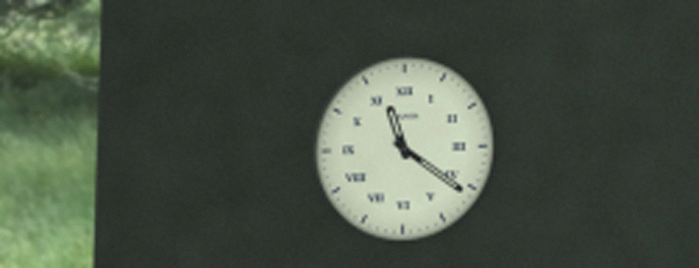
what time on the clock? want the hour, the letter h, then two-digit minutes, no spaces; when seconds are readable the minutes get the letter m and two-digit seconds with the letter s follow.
11h21
